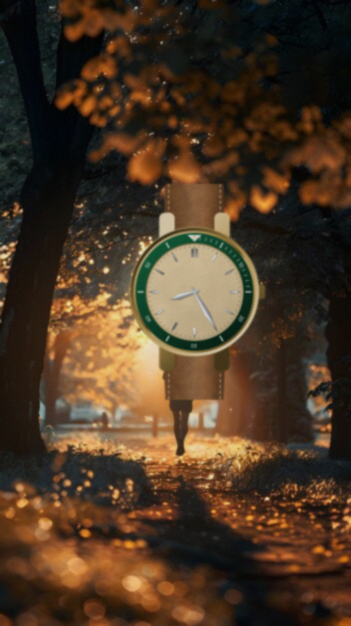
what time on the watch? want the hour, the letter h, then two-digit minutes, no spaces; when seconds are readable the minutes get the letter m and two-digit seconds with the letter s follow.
8h25
